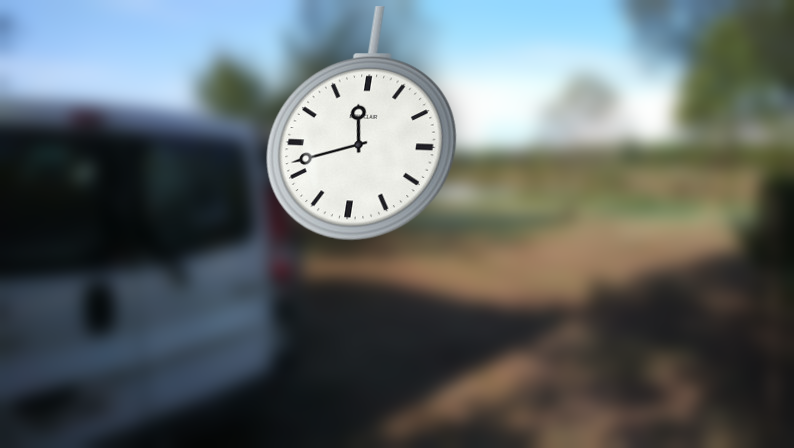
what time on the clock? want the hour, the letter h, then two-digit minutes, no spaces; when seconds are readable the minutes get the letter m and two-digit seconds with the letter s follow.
11h42
